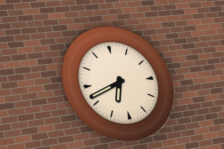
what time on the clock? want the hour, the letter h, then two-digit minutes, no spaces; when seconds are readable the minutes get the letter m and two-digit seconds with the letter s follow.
6h42
